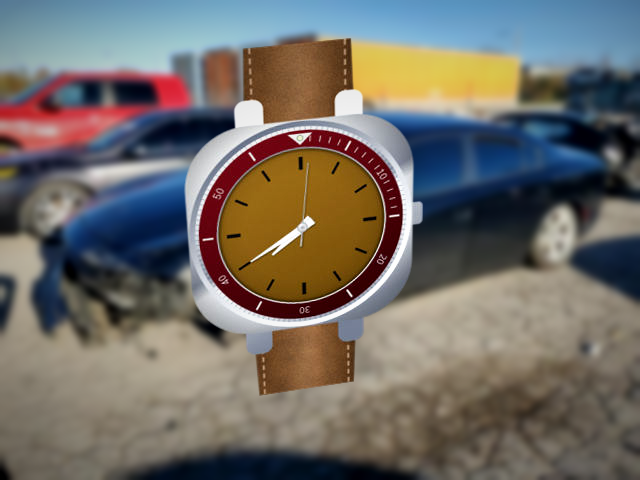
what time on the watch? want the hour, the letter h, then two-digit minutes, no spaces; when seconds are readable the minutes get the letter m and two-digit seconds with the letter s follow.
7h40m01s
